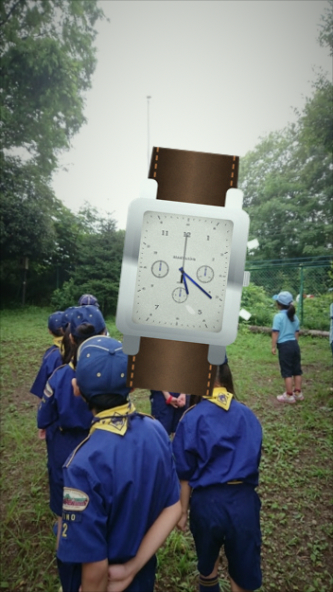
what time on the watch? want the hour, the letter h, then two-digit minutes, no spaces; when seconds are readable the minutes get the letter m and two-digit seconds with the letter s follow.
5h21
